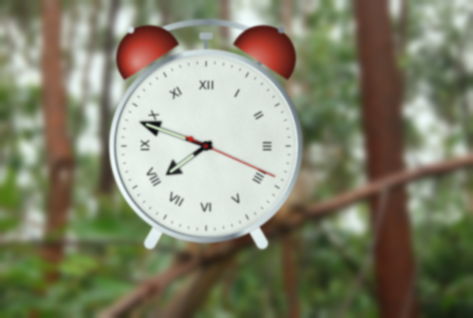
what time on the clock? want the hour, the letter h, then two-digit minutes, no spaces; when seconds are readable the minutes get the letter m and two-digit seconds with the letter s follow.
7h48m19s
